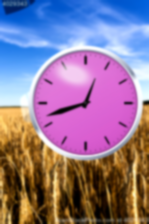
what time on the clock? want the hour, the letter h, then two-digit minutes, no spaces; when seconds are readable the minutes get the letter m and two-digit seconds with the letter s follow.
12h42
